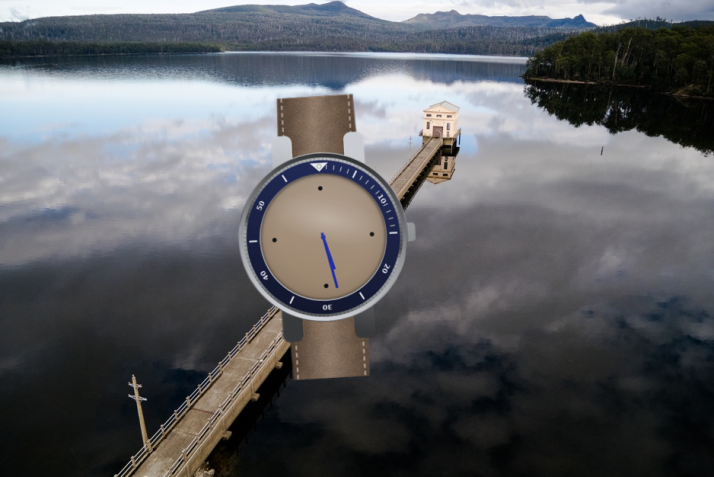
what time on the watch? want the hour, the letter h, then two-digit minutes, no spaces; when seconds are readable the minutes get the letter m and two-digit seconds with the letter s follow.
5h28
